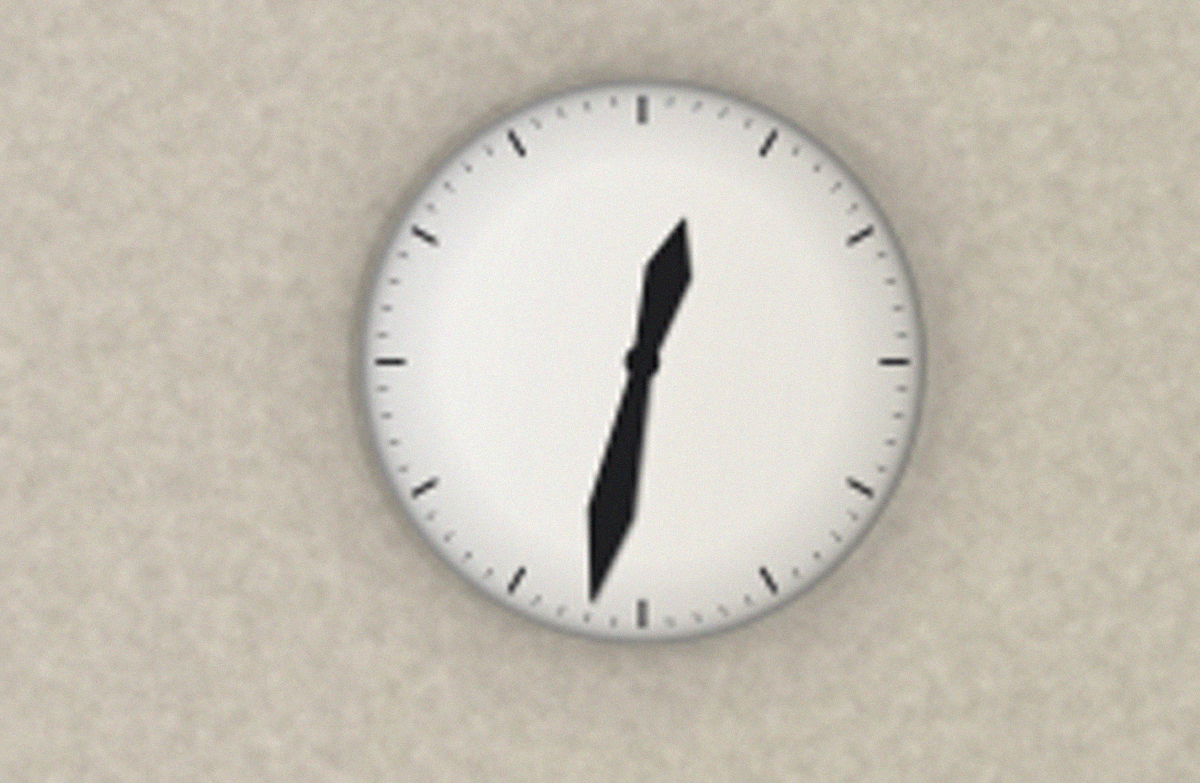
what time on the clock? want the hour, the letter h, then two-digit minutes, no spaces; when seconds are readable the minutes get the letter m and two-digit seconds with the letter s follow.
12h32
